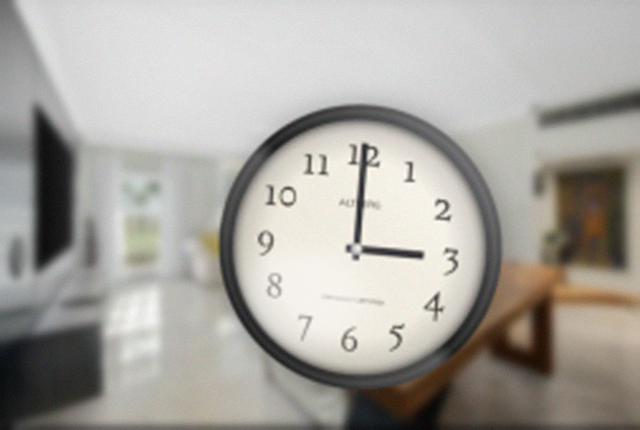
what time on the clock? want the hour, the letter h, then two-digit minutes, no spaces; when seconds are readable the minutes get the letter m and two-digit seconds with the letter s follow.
3h00
